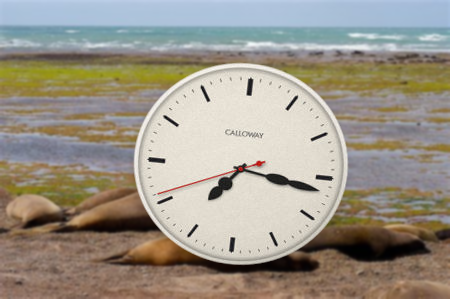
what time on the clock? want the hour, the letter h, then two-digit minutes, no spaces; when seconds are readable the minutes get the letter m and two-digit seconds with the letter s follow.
7h16m41s
